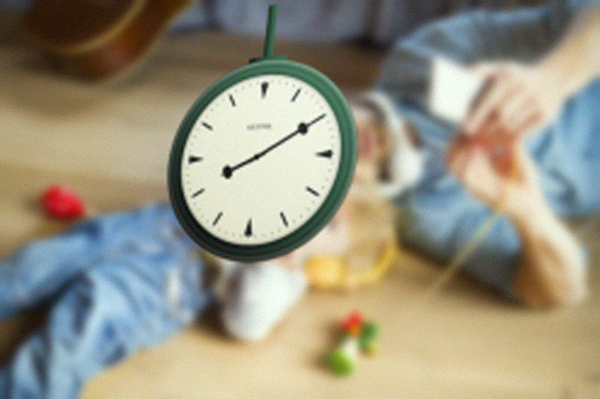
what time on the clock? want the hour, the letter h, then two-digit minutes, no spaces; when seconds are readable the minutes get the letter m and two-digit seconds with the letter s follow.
8h10
